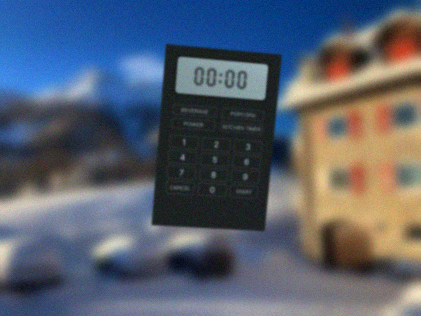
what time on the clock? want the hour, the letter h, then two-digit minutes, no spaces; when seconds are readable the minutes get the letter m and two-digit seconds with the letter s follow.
0h00
